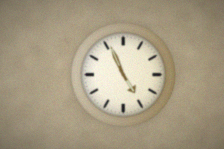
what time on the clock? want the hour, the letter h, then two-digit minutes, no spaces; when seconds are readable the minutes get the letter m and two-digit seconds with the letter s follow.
4h56
